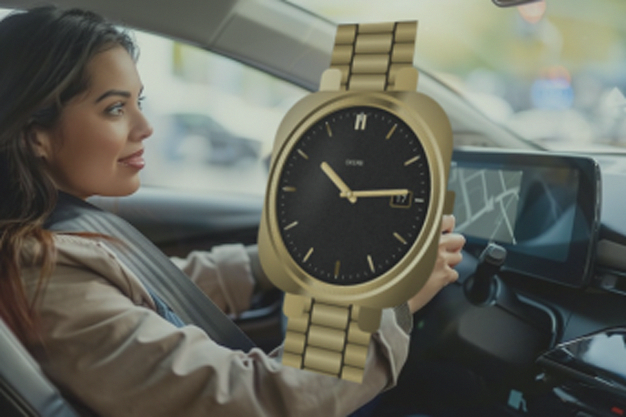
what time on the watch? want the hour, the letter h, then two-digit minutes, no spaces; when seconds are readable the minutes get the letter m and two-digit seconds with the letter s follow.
10h14
